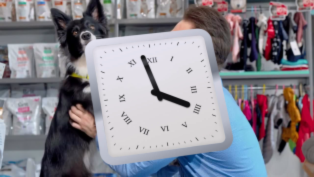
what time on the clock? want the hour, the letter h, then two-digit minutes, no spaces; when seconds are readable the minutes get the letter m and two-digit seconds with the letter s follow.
3h58
